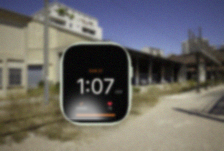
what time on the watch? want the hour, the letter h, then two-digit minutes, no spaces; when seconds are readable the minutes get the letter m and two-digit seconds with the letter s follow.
1h07
